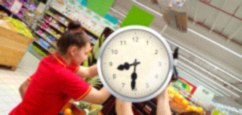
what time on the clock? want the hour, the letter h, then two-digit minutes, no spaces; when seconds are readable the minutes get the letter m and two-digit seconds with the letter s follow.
8h31
